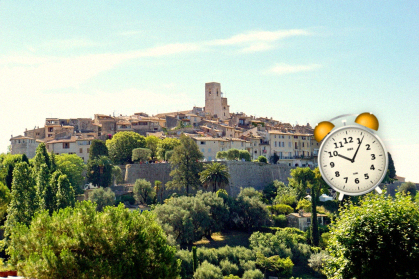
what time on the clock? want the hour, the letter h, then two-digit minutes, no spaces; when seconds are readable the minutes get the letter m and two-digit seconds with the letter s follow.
10h06
